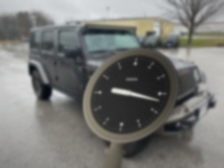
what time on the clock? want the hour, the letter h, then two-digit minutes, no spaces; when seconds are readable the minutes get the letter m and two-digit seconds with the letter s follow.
9h17
